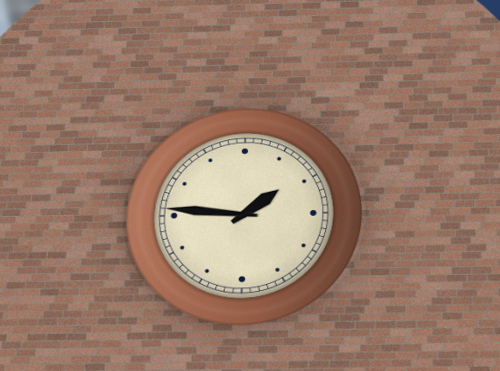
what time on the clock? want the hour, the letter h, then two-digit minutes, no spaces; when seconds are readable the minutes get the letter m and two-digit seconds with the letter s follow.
1h46
